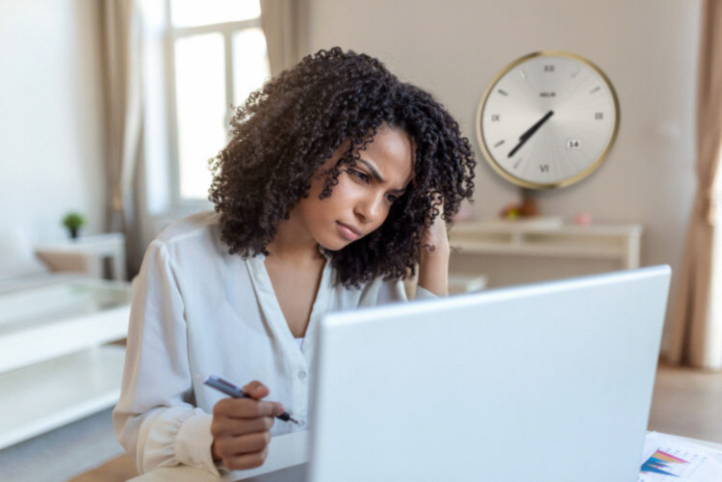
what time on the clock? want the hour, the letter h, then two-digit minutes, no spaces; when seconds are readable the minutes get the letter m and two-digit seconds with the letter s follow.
7h37
